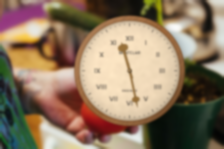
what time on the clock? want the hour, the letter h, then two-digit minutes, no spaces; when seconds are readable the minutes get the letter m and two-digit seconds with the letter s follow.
11h28
